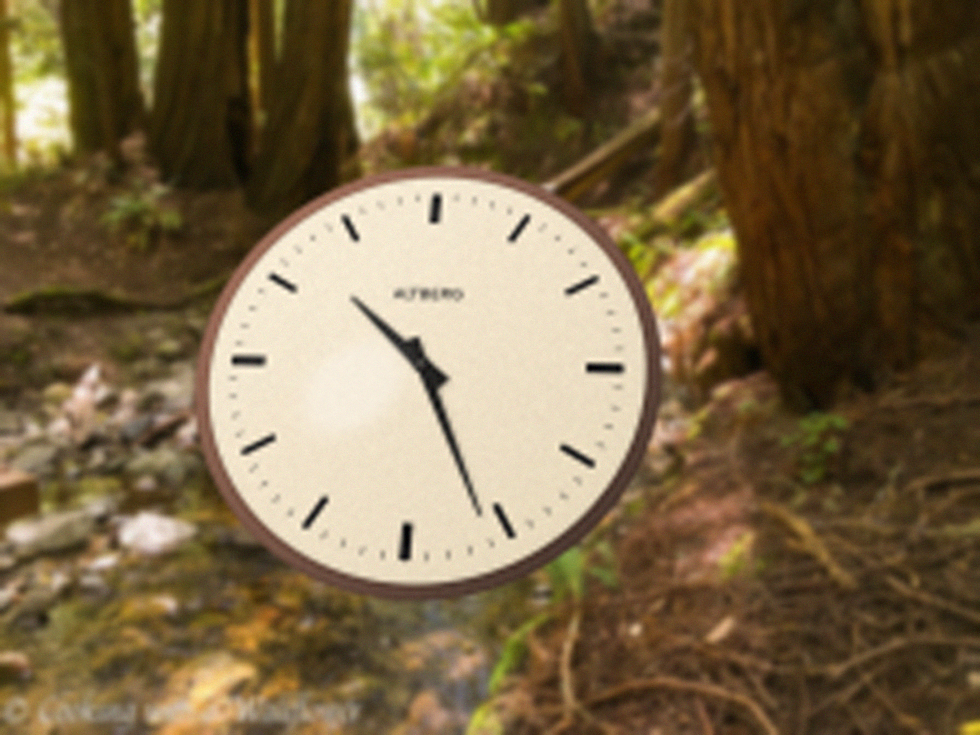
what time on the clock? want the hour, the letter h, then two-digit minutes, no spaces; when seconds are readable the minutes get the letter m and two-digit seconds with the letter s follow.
10h26
